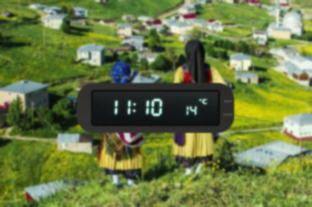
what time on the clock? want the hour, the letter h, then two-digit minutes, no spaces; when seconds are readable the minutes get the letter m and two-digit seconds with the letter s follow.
11h10
